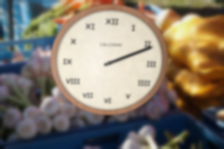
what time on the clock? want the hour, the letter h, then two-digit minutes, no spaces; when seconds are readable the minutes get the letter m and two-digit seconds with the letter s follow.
2h11
